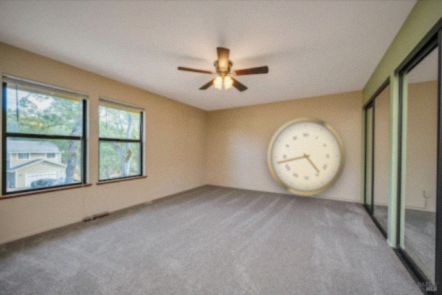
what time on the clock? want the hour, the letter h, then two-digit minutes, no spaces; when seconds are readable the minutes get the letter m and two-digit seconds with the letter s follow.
4h43
